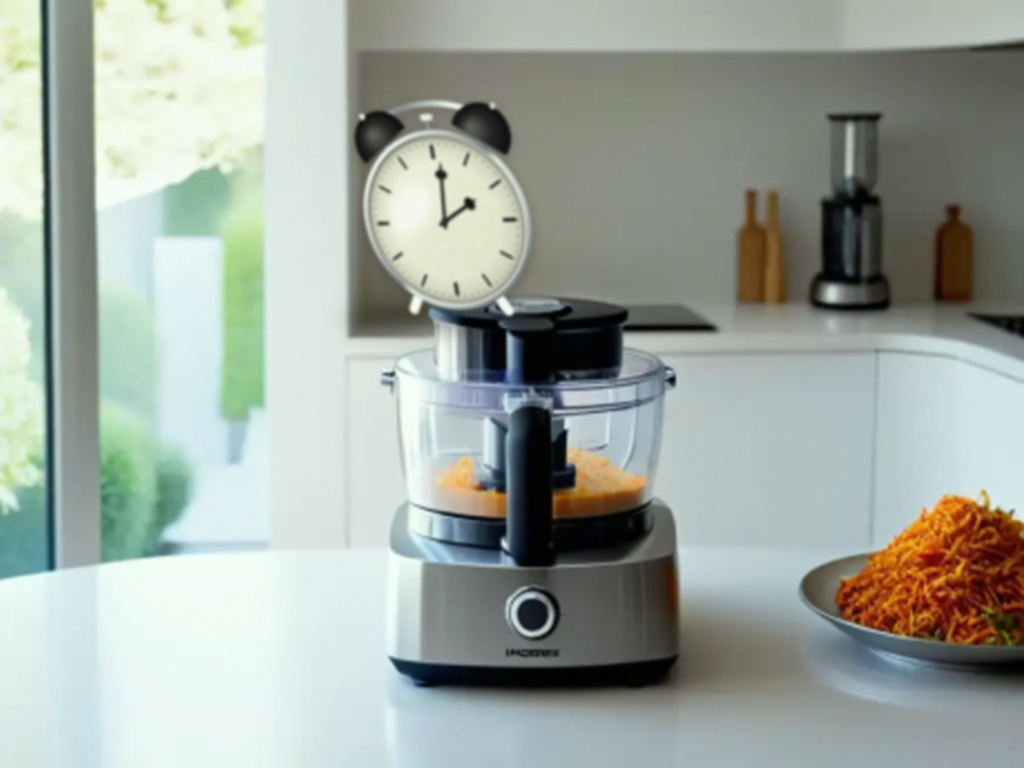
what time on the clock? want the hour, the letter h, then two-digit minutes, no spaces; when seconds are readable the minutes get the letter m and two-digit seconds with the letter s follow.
2h01
